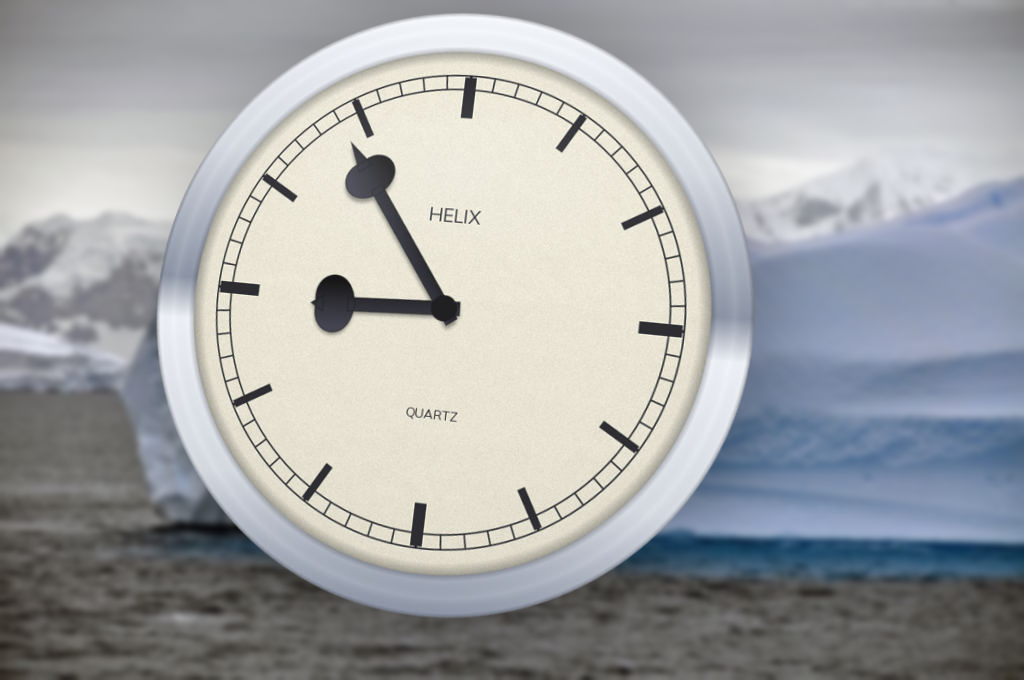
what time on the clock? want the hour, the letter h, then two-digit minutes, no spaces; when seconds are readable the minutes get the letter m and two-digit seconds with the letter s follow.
8h54
